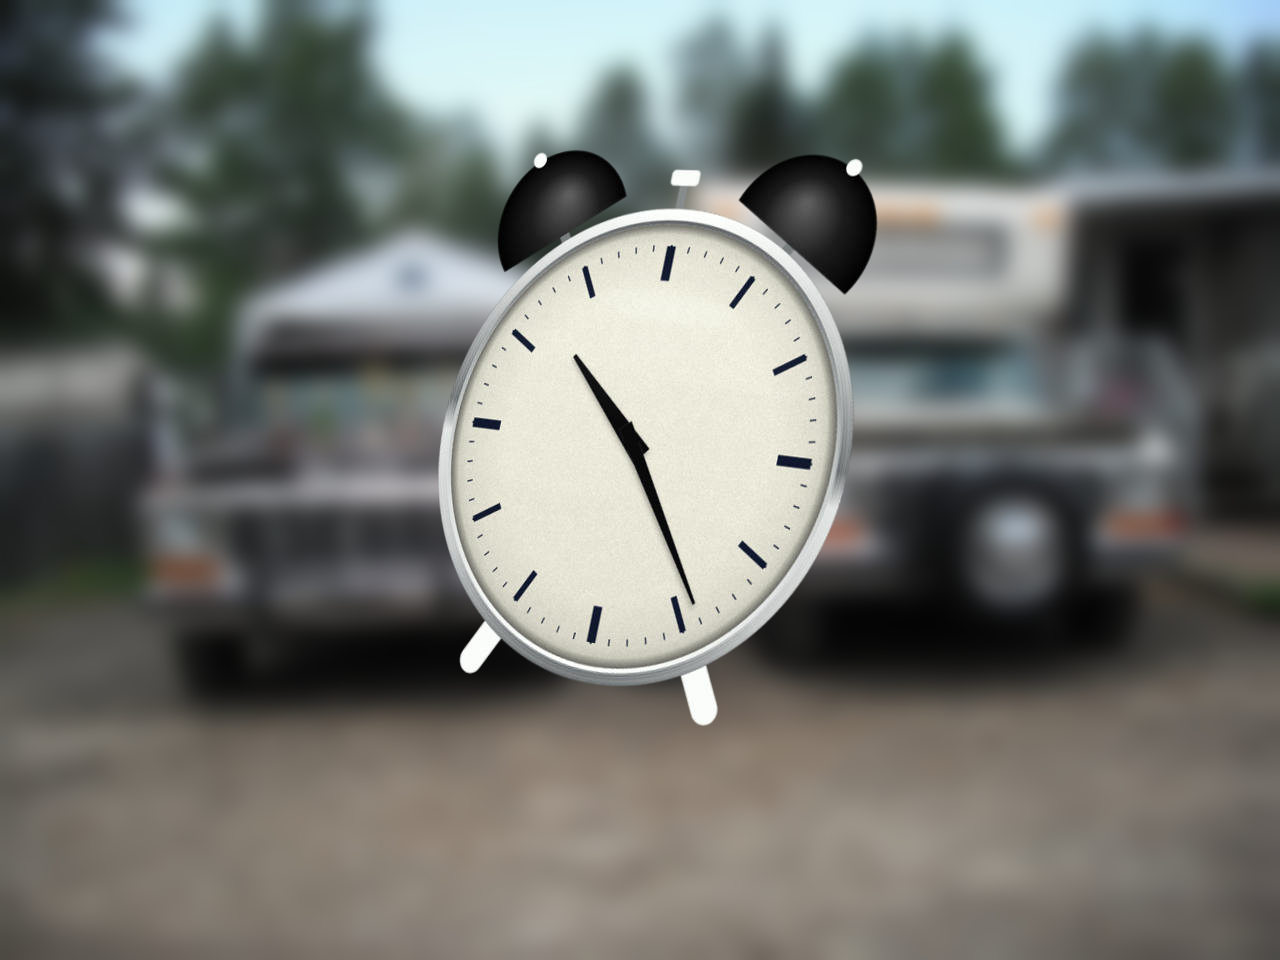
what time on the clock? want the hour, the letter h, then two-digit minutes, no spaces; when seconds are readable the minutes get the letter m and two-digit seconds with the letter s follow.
10h24
